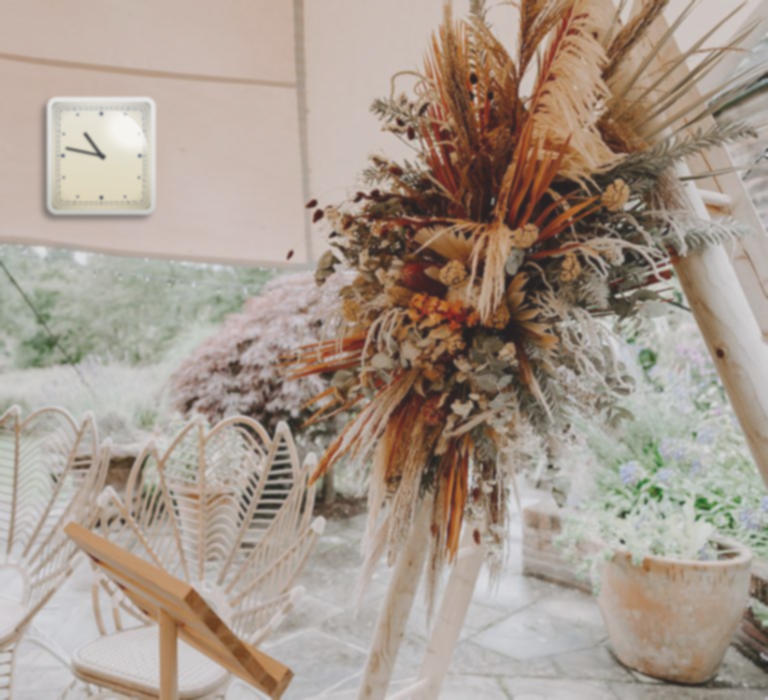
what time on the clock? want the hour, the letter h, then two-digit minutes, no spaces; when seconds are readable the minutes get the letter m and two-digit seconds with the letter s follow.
10h47
